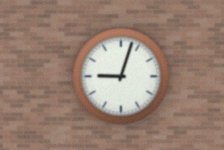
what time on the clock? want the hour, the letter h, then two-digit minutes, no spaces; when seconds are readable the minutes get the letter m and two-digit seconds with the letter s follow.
9h03
